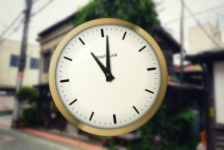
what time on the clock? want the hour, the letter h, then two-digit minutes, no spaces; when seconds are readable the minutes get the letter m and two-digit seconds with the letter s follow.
11h01
